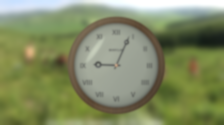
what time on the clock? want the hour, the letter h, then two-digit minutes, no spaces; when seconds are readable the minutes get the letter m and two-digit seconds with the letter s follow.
9h04
